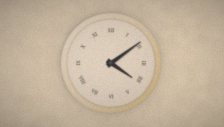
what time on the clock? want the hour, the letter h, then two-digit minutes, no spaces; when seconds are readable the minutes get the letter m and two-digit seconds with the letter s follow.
4h09
